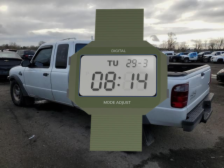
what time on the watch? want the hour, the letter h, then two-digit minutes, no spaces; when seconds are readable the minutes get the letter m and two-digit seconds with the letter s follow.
8h14
